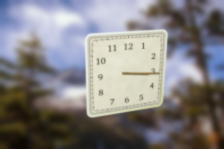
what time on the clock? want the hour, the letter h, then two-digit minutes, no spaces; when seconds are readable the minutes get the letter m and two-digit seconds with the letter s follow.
3h16
